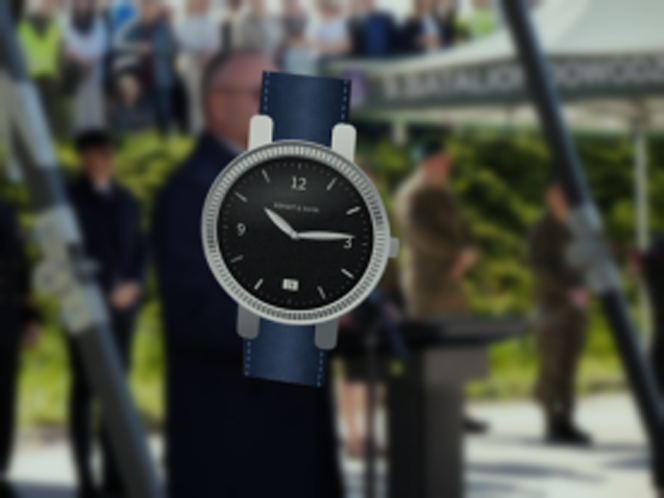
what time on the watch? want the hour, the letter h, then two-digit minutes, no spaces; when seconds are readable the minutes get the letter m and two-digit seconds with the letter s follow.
10h14
